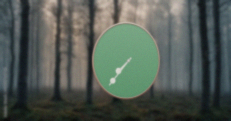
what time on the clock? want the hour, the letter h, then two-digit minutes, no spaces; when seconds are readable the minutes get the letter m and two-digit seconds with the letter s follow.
7h37
